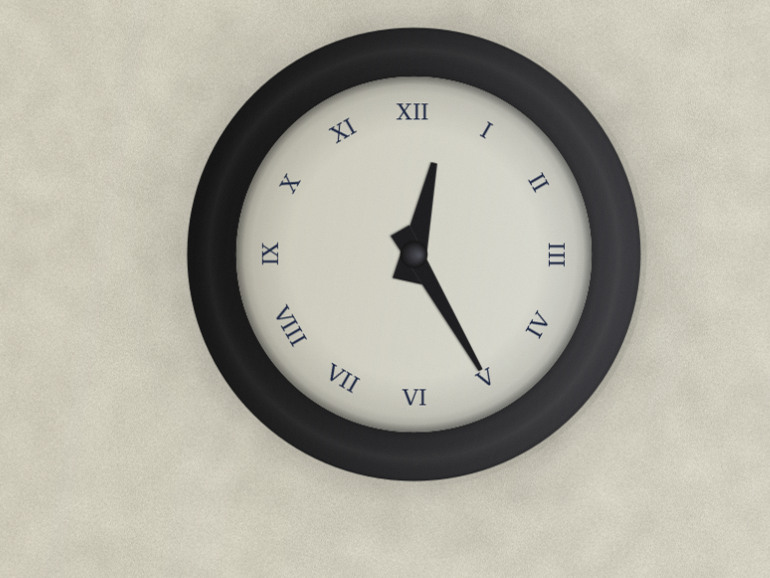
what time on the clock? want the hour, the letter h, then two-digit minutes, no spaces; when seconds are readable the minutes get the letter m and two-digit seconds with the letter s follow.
12h25
